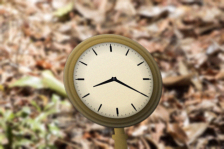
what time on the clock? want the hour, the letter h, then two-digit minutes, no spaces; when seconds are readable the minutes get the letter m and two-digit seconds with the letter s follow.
8h20
